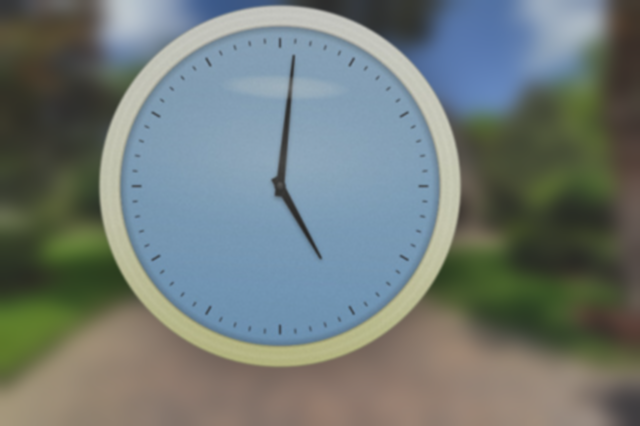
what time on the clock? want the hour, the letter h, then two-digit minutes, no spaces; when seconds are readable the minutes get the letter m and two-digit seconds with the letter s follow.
5h01
